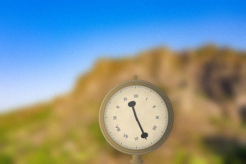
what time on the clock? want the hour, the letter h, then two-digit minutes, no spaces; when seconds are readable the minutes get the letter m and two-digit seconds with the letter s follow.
11h26
